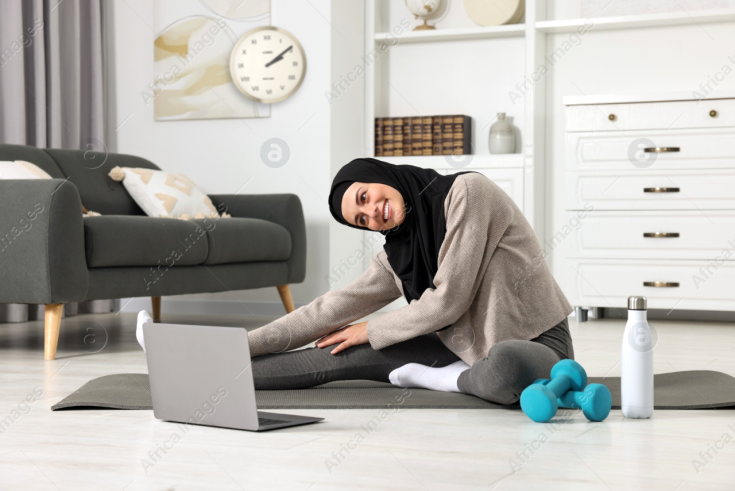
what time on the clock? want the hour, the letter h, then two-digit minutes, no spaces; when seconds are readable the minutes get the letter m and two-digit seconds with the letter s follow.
2h09
